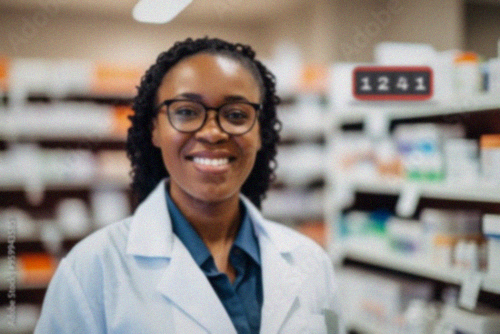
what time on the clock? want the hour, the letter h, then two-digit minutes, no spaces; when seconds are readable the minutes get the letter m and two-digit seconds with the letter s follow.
12h41
